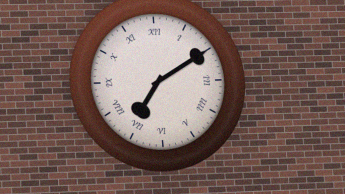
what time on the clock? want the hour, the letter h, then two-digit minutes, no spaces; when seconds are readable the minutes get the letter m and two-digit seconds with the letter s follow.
7h10
